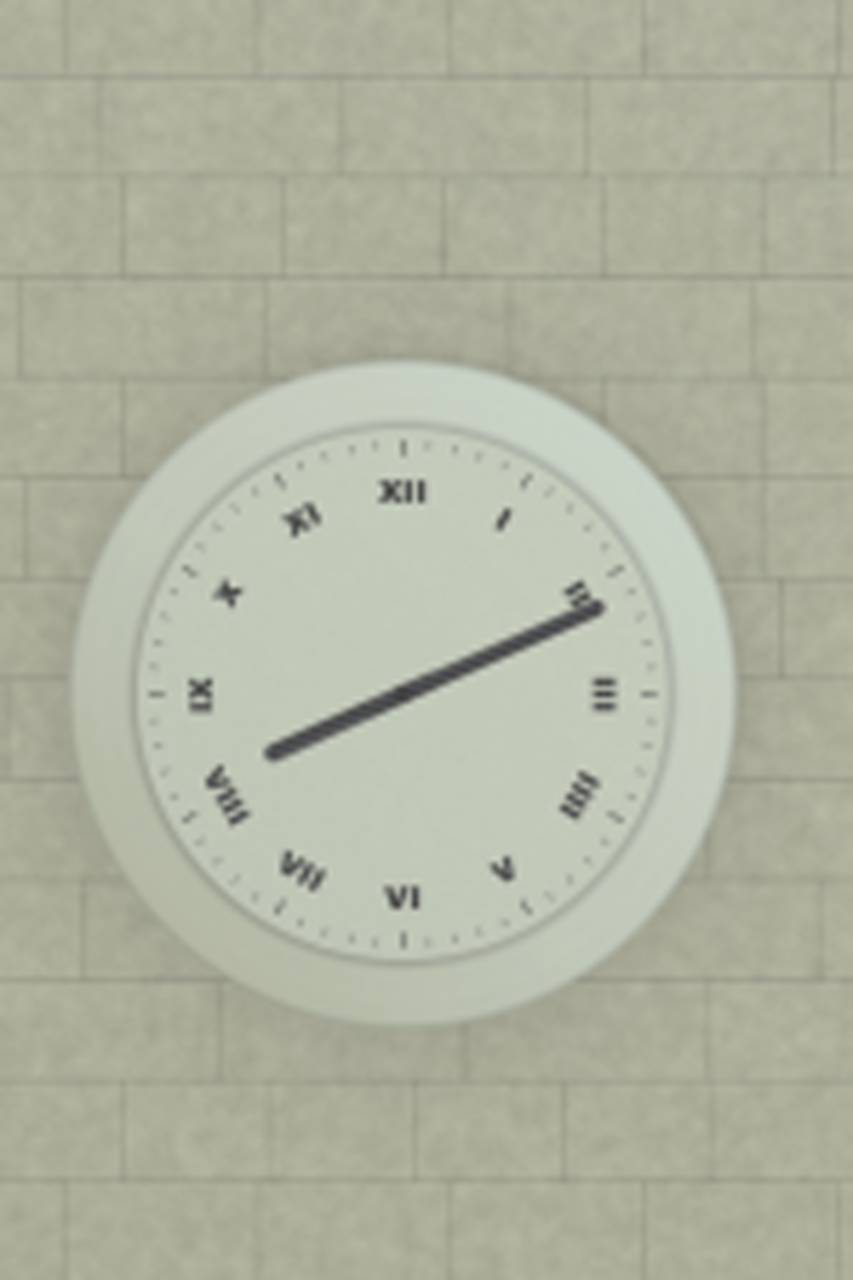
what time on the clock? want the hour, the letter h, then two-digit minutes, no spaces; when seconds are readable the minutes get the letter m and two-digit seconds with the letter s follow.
8h11
